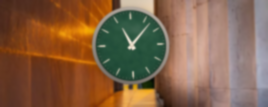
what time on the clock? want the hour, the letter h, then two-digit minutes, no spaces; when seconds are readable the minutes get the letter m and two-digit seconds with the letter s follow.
11h07
